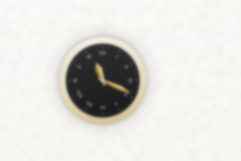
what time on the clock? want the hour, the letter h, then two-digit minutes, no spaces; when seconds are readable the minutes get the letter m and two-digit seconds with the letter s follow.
11h19
